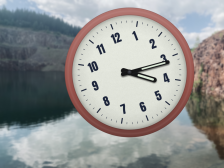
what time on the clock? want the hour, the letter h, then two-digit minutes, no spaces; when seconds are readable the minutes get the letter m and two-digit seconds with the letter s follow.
4h16
